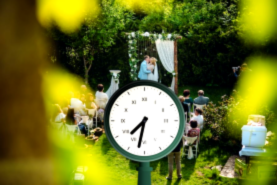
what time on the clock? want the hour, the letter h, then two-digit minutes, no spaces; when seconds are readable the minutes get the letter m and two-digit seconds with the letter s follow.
7h32
